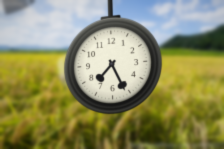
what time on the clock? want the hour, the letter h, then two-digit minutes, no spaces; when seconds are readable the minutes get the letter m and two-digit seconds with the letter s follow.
7h26
